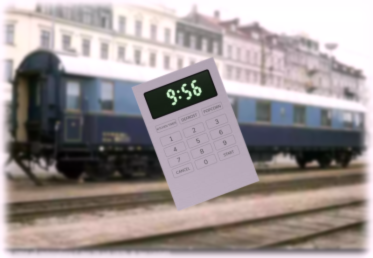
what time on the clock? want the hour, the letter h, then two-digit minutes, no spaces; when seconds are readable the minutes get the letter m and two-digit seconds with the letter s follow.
9h56
